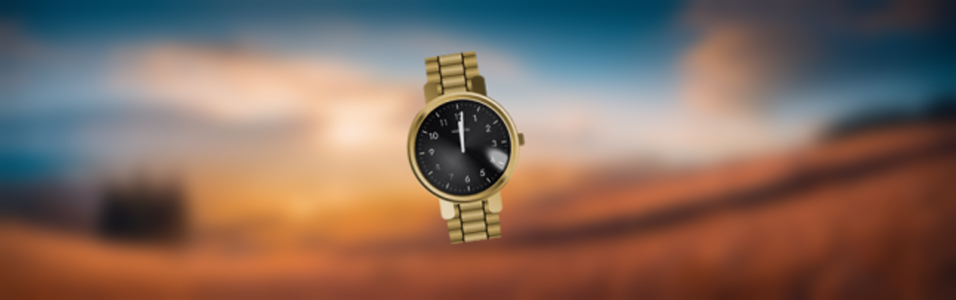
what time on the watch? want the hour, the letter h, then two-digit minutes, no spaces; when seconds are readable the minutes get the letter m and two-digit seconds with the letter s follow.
12h01
